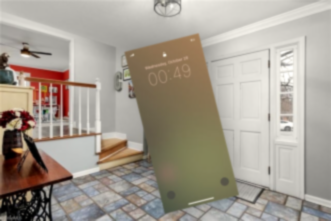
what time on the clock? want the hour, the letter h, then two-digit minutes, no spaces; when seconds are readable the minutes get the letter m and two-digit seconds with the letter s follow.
0h49
